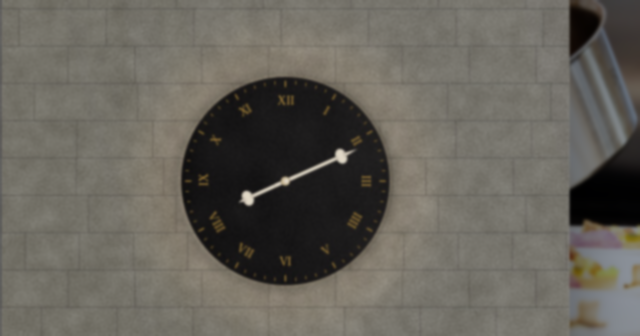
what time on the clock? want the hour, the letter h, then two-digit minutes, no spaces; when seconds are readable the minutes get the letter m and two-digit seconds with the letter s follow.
8h11
